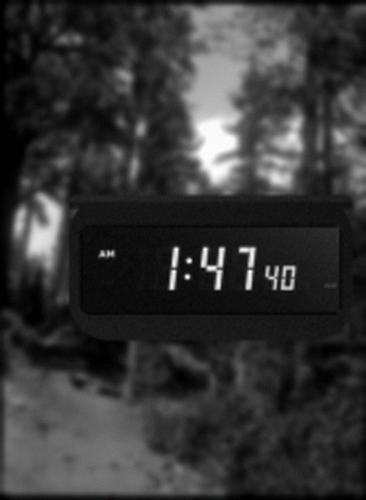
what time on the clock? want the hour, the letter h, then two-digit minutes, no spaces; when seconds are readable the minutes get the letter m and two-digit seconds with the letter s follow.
1h47m40s
